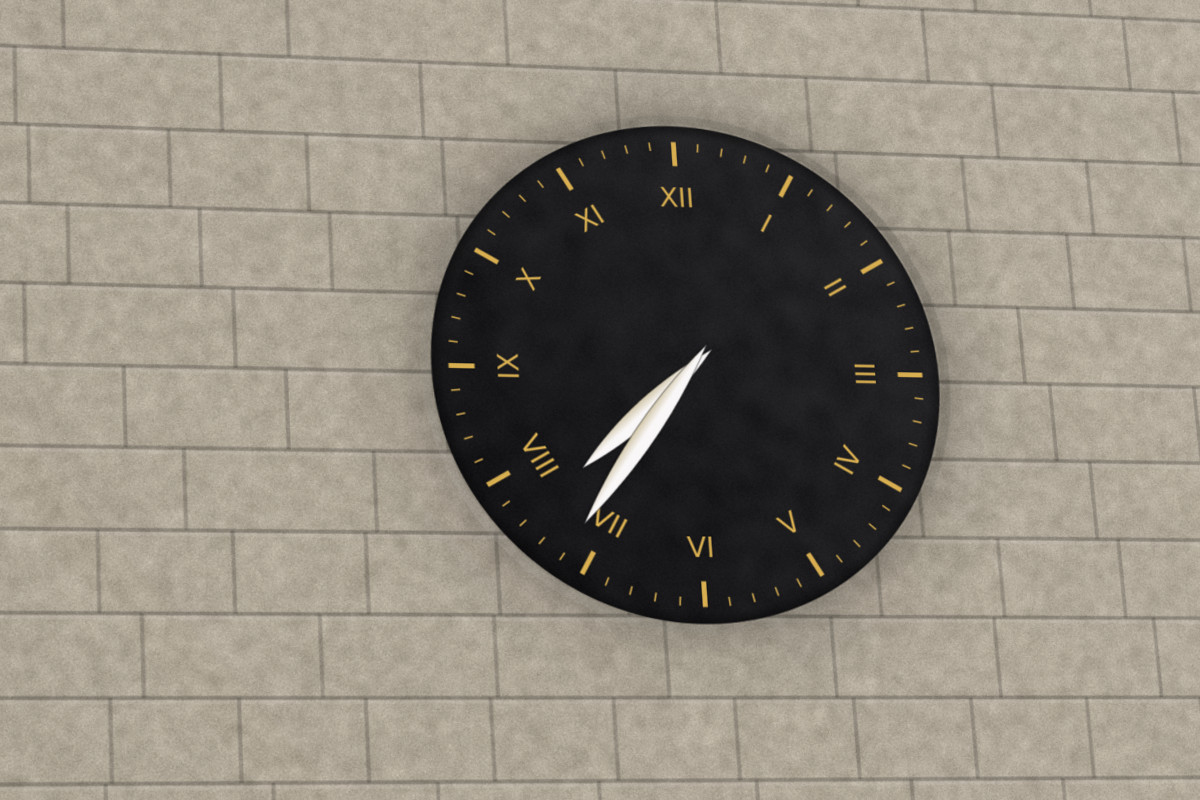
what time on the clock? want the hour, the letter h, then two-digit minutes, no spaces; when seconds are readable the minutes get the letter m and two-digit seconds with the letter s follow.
7h36
